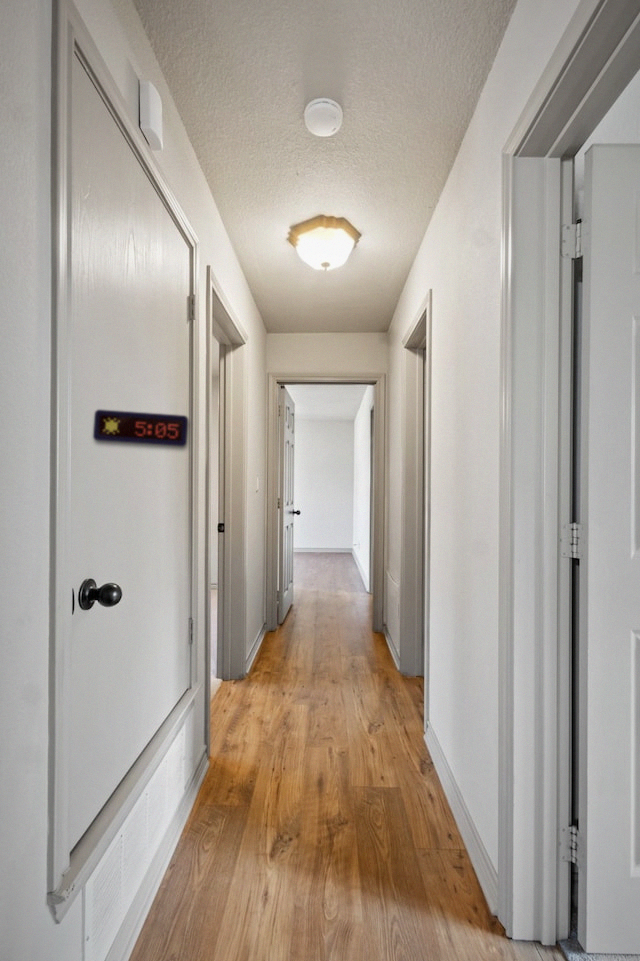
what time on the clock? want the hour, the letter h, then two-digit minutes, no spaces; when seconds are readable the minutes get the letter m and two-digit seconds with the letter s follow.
5h05
